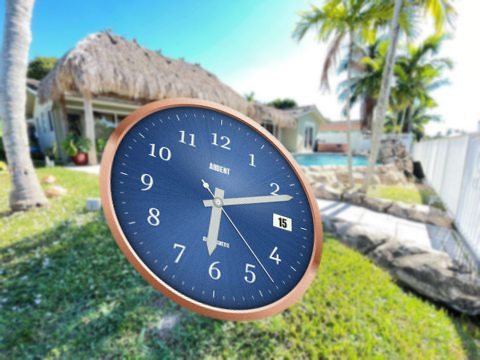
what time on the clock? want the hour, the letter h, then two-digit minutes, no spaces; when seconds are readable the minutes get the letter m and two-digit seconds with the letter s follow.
6h11m23s
